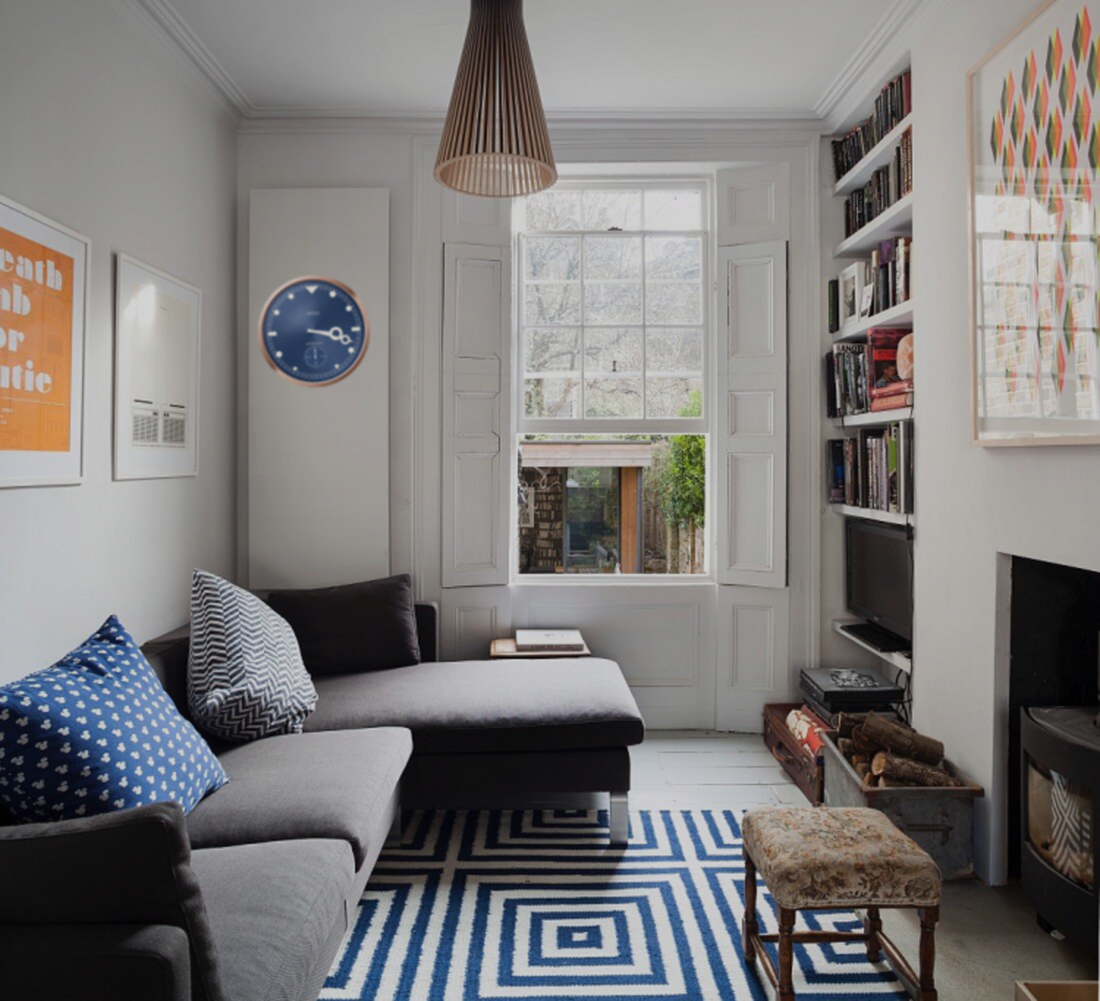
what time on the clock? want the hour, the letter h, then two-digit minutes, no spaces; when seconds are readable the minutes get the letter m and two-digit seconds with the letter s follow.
3h18
